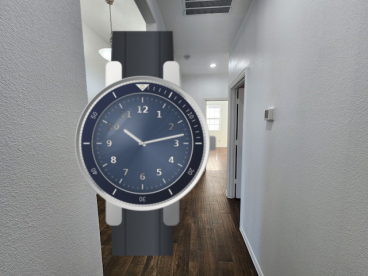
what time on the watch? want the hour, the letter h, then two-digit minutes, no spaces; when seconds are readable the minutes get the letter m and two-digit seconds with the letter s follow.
10h13
